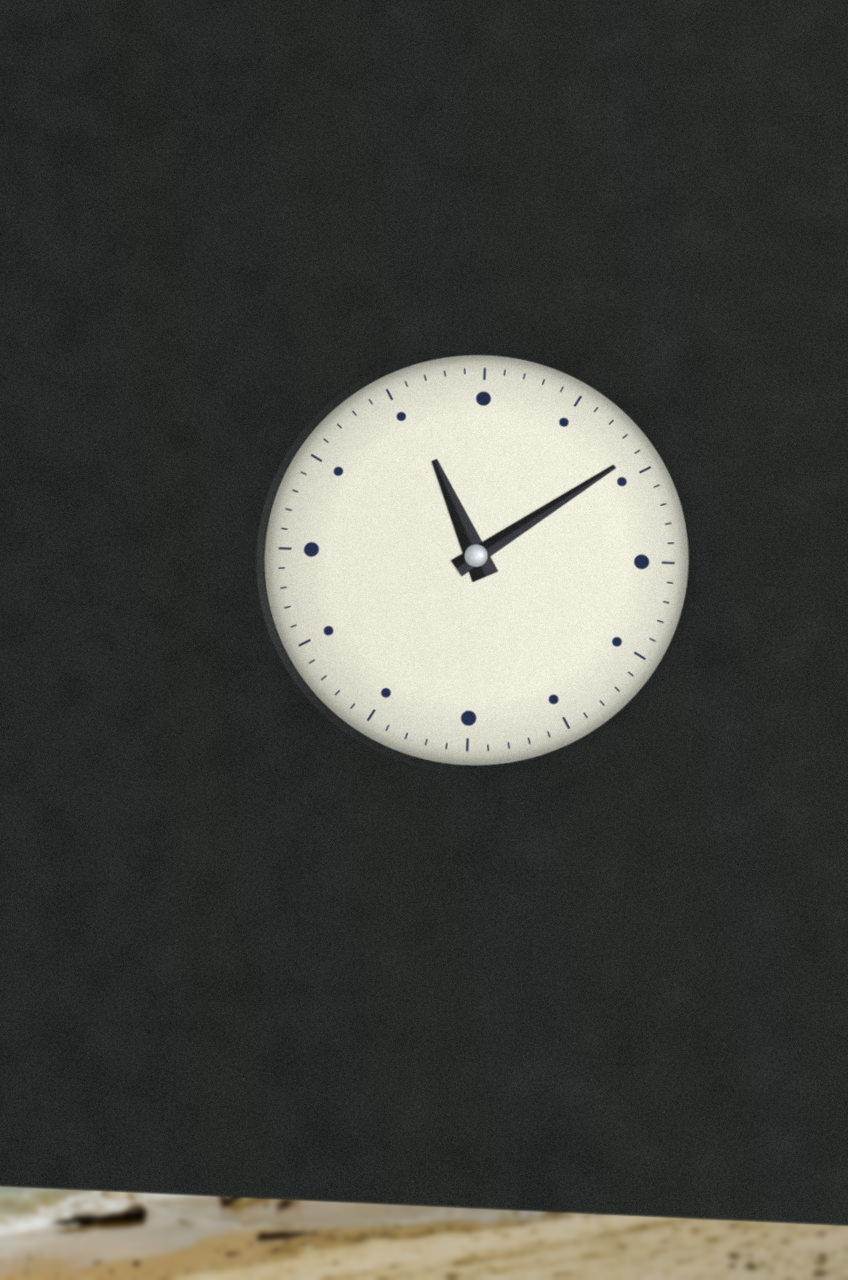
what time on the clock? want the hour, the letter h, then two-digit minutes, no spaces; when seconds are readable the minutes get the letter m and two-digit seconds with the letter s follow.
11h09
